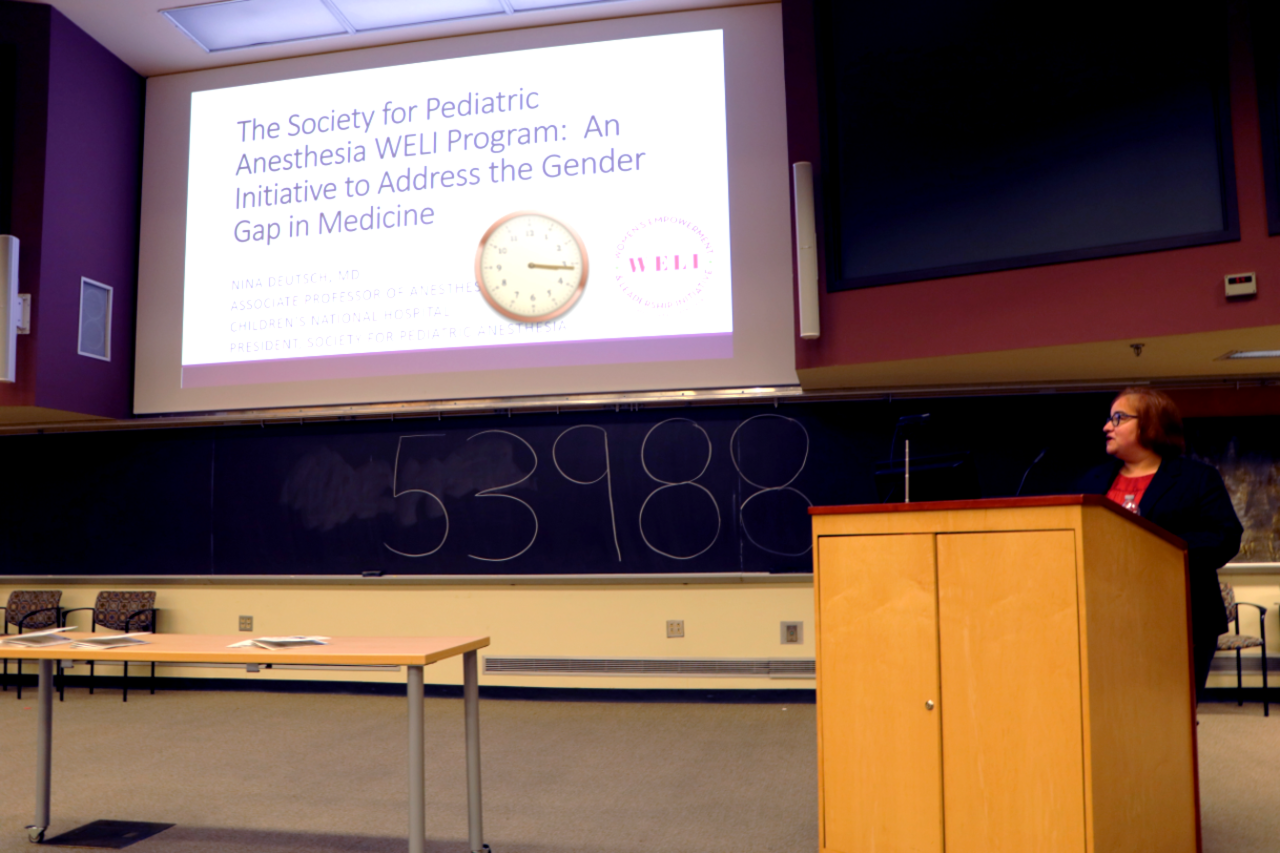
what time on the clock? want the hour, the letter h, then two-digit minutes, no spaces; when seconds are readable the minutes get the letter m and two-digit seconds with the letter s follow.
3h16
